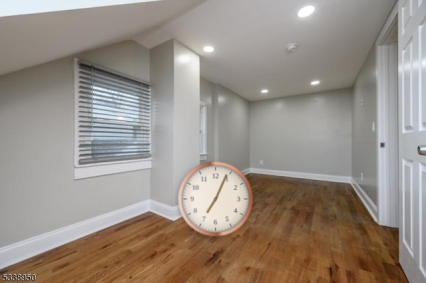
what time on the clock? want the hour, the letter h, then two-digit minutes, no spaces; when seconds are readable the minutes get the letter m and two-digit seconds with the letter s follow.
7h04
